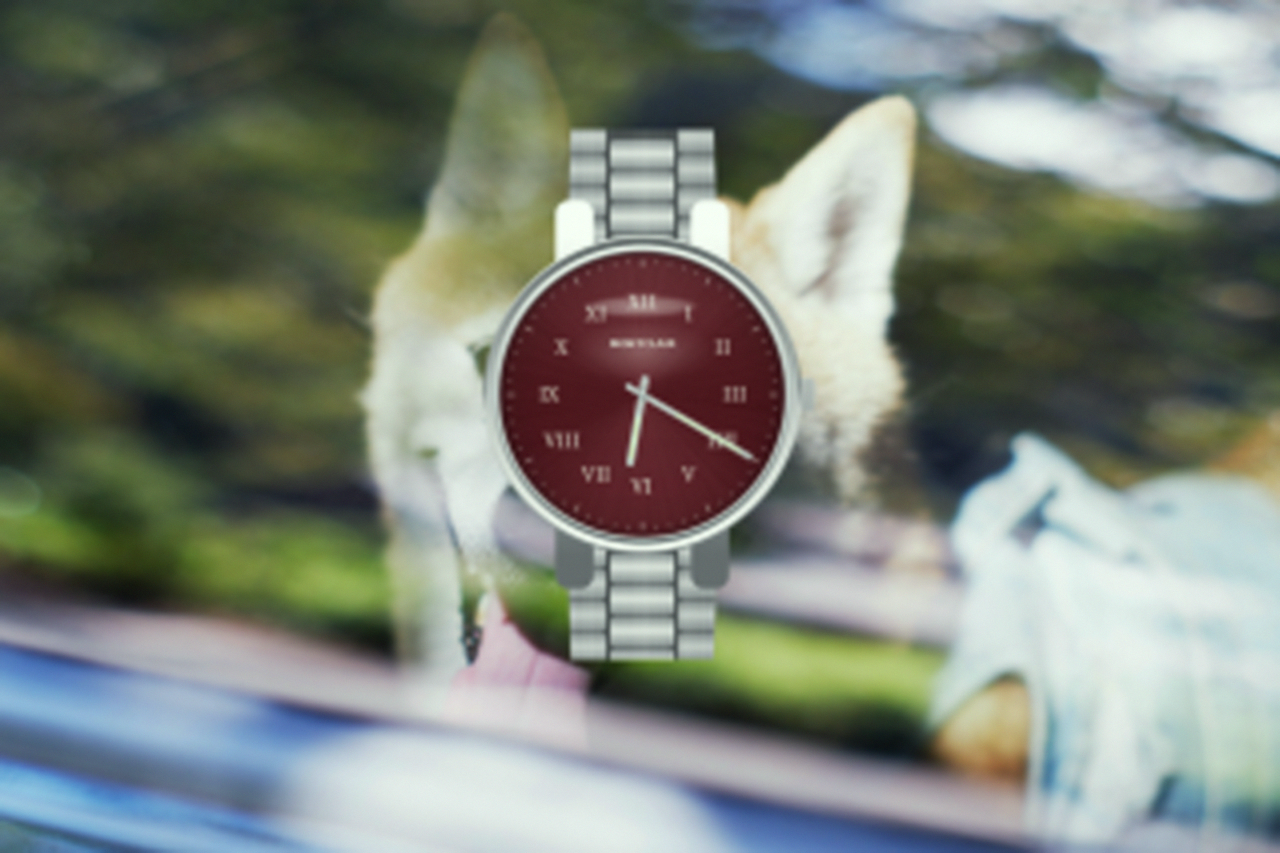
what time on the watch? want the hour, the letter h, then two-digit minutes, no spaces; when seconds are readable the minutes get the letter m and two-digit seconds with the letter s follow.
6h20
